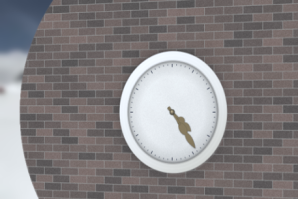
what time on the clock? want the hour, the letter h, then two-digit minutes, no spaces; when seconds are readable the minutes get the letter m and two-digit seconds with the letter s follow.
4h24
